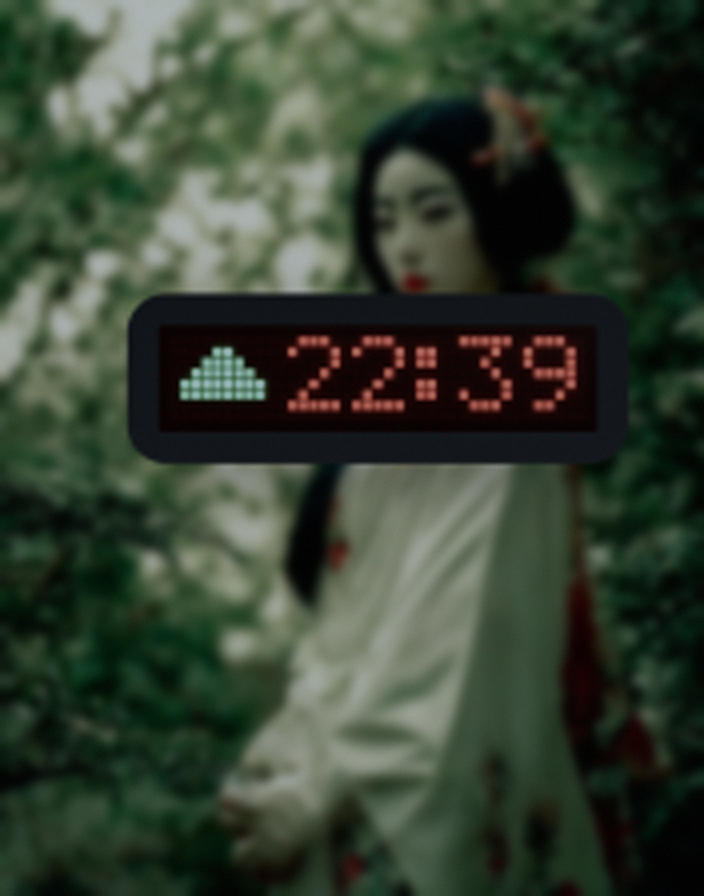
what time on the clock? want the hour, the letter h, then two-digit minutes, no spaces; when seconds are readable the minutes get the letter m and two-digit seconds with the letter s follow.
22h39
